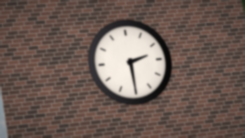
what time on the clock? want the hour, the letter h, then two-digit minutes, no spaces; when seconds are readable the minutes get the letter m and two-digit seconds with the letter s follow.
2h30
